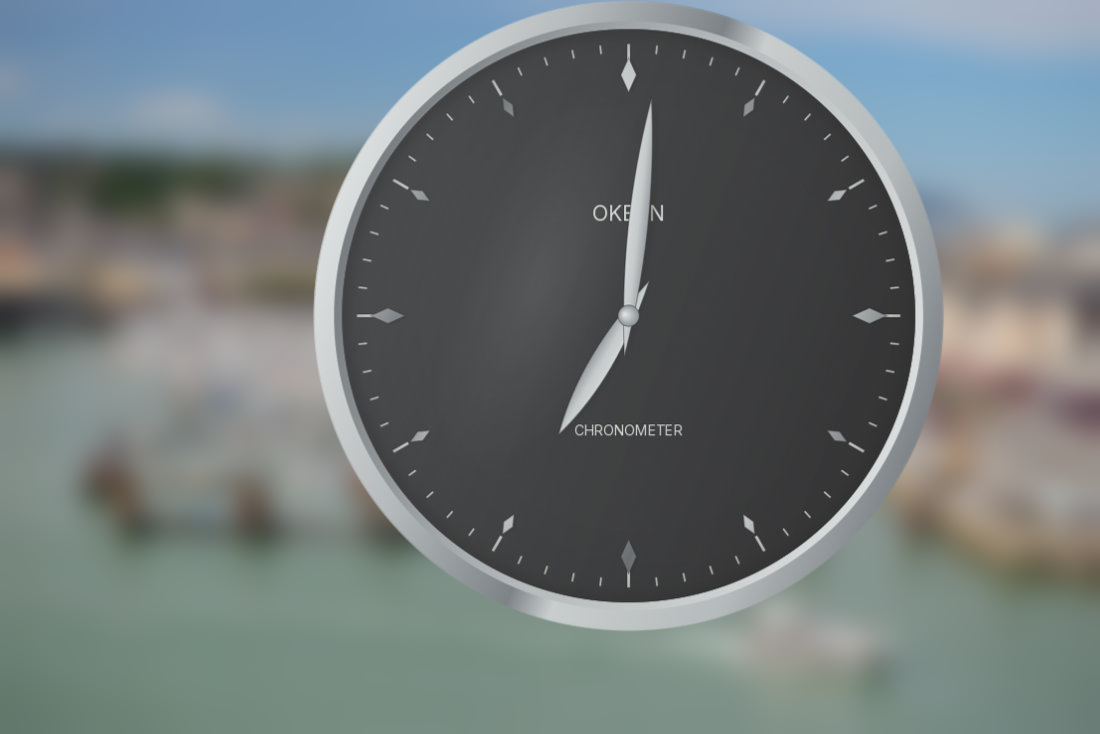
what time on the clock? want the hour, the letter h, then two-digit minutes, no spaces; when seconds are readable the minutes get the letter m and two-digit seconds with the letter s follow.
7h01
